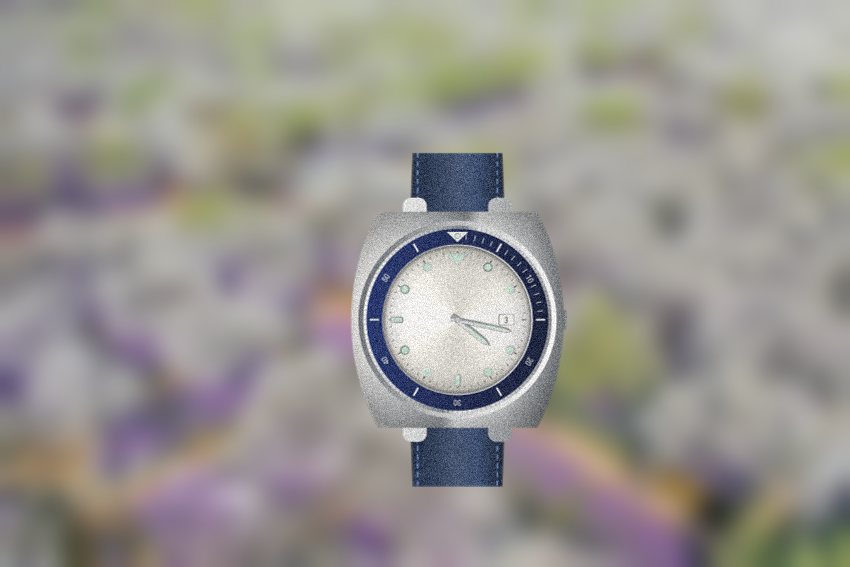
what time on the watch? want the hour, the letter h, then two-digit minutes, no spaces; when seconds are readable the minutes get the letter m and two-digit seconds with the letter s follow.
4h17
